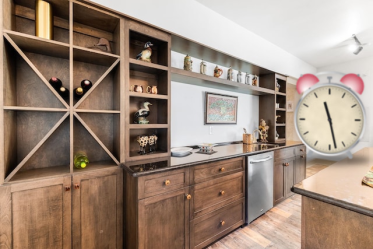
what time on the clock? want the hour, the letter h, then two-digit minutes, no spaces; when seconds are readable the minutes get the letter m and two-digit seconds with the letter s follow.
11h28
